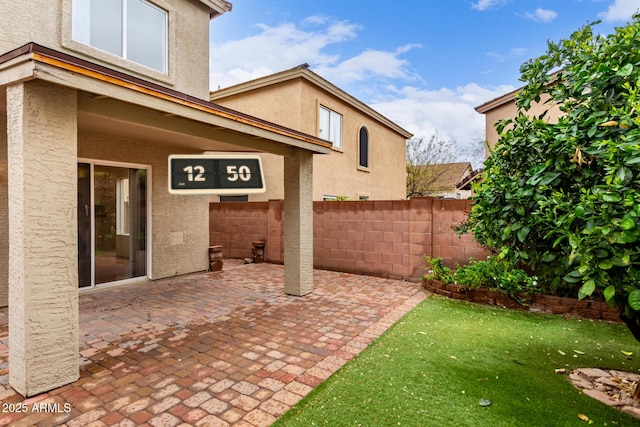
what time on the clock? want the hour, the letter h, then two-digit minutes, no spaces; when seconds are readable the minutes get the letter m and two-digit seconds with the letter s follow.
12h50
